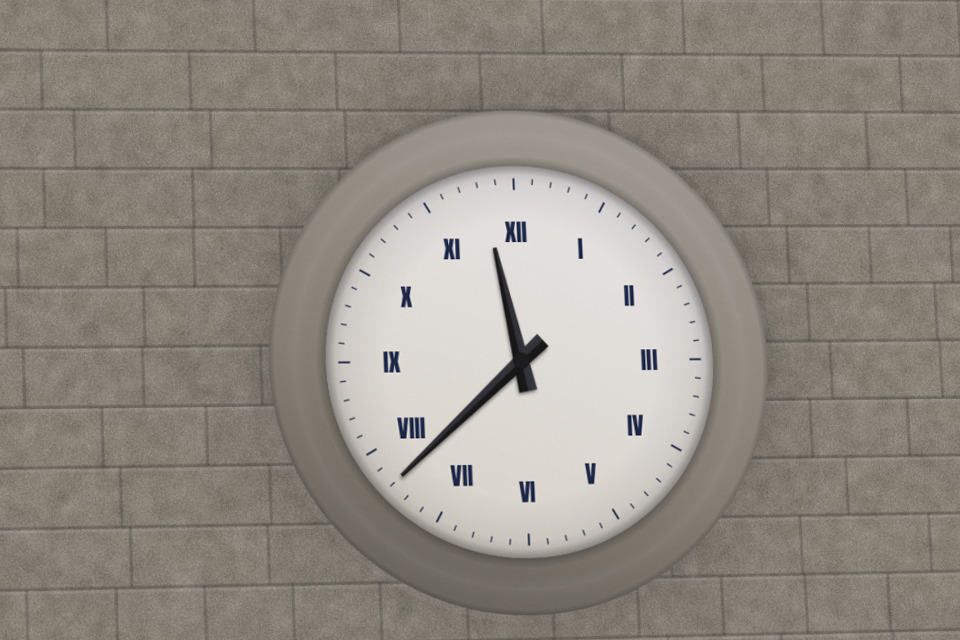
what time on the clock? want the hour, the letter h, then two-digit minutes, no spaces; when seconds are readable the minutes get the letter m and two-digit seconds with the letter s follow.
11h38
